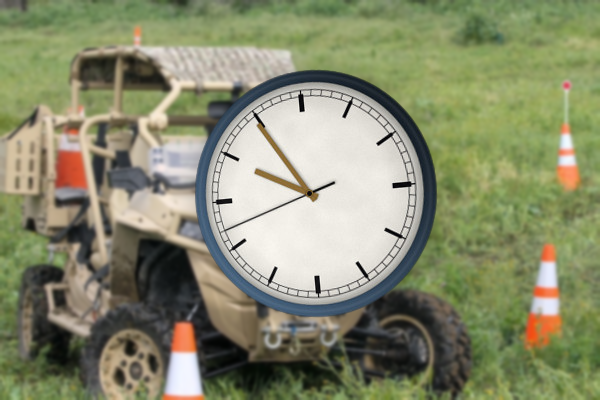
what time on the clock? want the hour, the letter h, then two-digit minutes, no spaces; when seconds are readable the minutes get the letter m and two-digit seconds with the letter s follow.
9h54m42s
